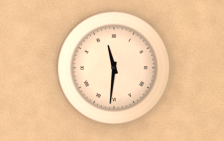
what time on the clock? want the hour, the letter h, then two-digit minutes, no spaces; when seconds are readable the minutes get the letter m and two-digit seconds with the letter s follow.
11h31
